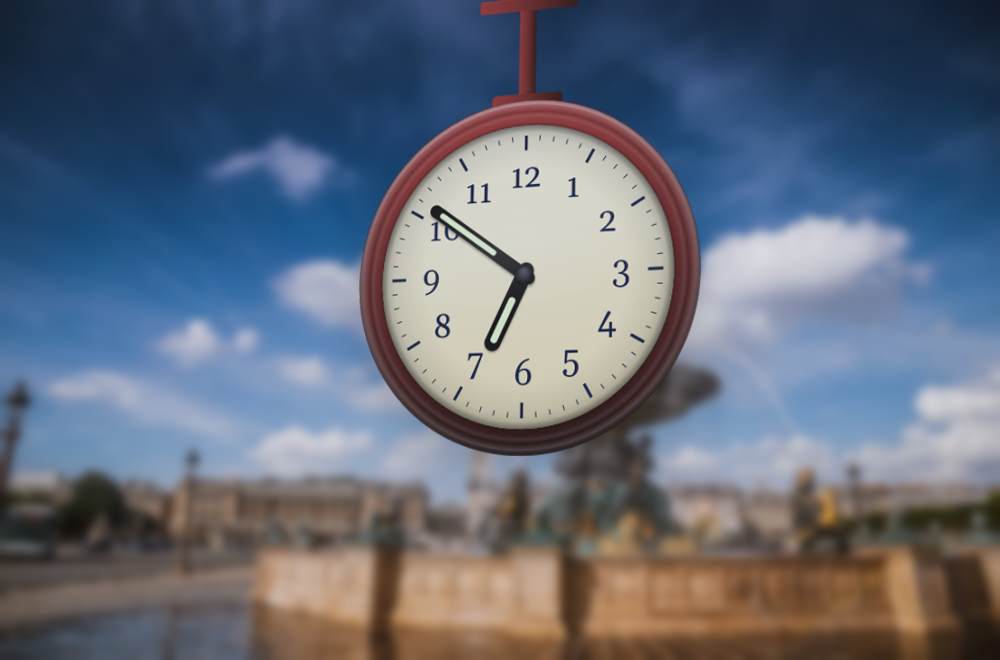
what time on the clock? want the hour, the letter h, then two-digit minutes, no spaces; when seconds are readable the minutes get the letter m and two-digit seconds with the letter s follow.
6h51
